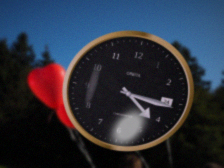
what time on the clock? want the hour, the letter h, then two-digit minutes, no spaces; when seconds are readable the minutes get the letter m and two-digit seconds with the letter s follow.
4h16
